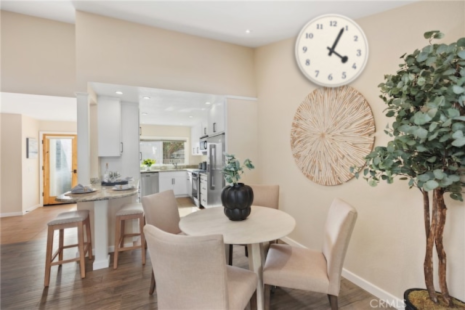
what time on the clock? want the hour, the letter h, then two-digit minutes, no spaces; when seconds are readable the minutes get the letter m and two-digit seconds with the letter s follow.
4h04
